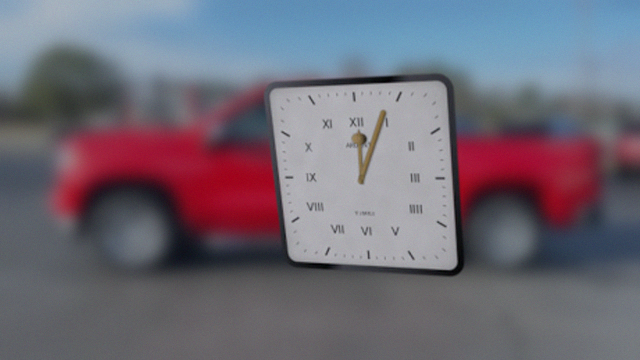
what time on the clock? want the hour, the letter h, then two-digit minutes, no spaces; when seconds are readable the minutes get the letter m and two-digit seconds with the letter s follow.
12h04
